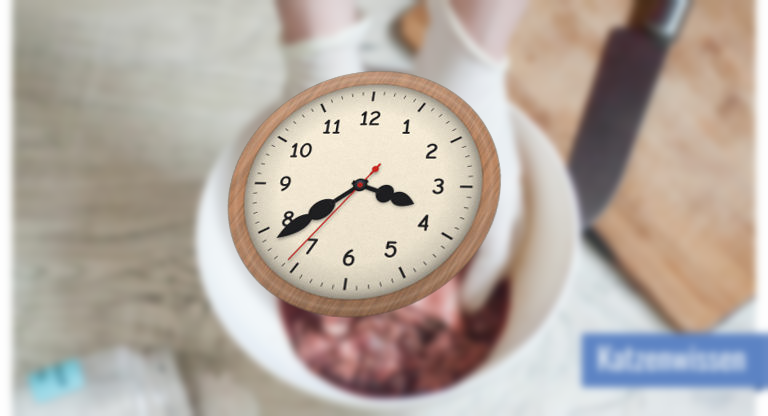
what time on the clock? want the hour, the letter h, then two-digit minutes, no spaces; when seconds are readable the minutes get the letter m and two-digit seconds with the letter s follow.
3h38m36s
